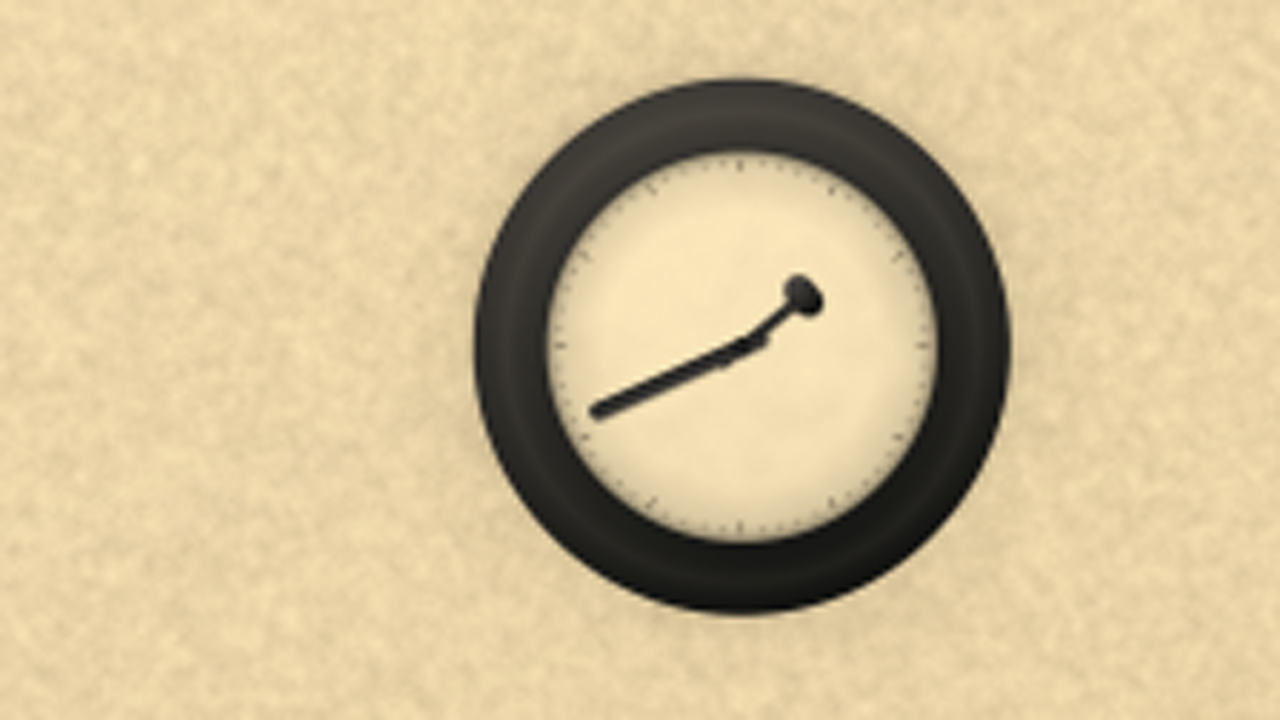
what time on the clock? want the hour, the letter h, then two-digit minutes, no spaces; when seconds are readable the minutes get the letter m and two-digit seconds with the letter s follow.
1h41
